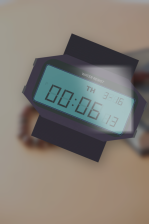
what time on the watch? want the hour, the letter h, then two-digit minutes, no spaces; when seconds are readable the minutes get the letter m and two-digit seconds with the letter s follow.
0h06m13s
